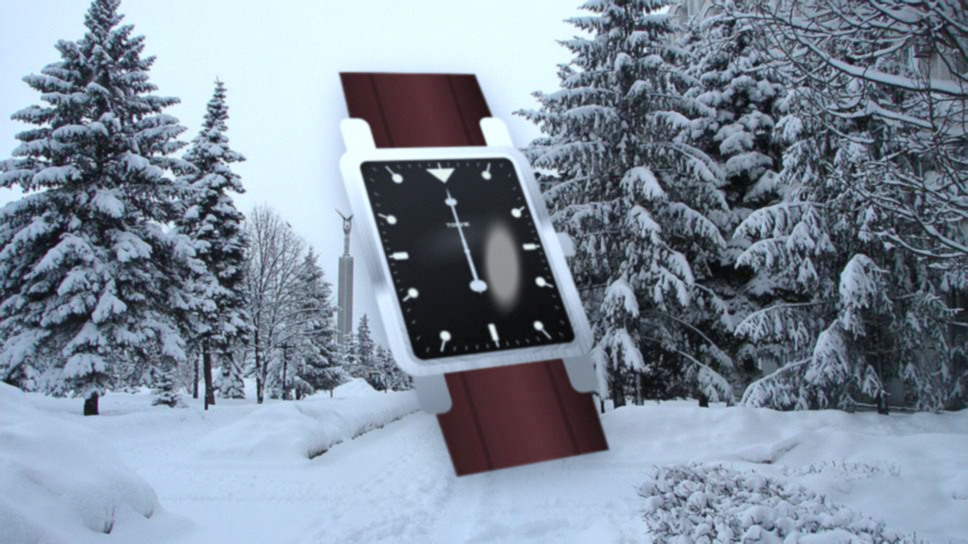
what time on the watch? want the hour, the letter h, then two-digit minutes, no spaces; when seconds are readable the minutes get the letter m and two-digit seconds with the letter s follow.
6h00
